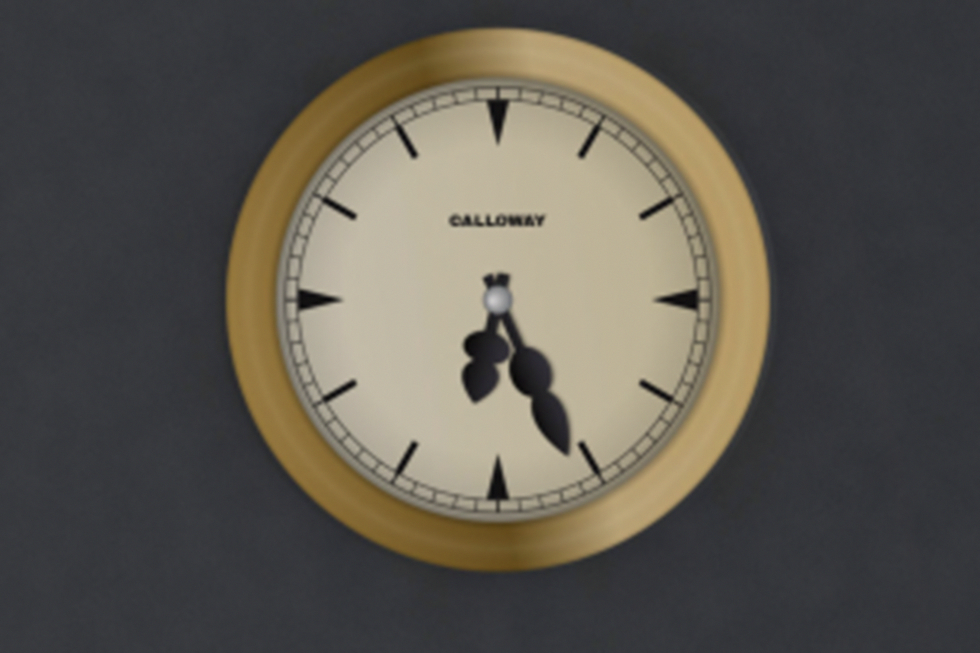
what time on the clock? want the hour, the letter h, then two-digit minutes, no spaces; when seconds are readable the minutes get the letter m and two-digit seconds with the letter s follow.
6h26
